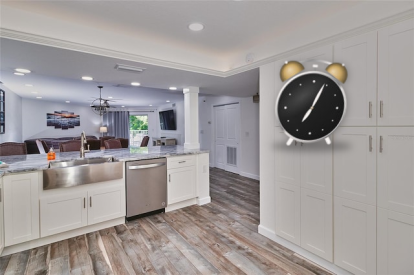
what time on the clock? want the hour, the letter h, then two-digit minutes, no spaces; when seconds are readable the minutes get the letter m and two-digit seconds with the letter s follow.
7h04
